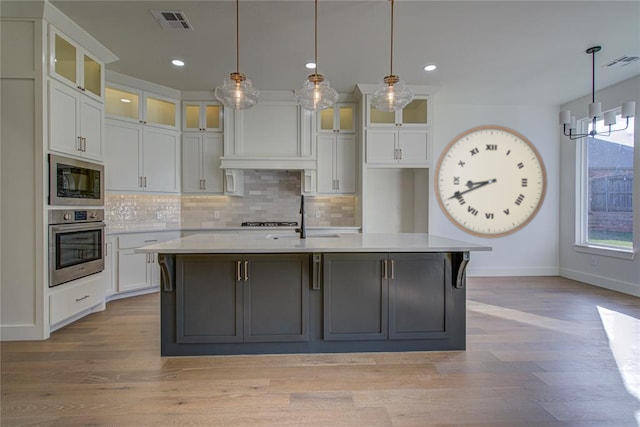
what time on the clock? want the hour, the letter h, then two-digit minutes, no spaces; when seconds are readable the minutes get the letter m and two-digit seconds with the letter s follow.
8h41
